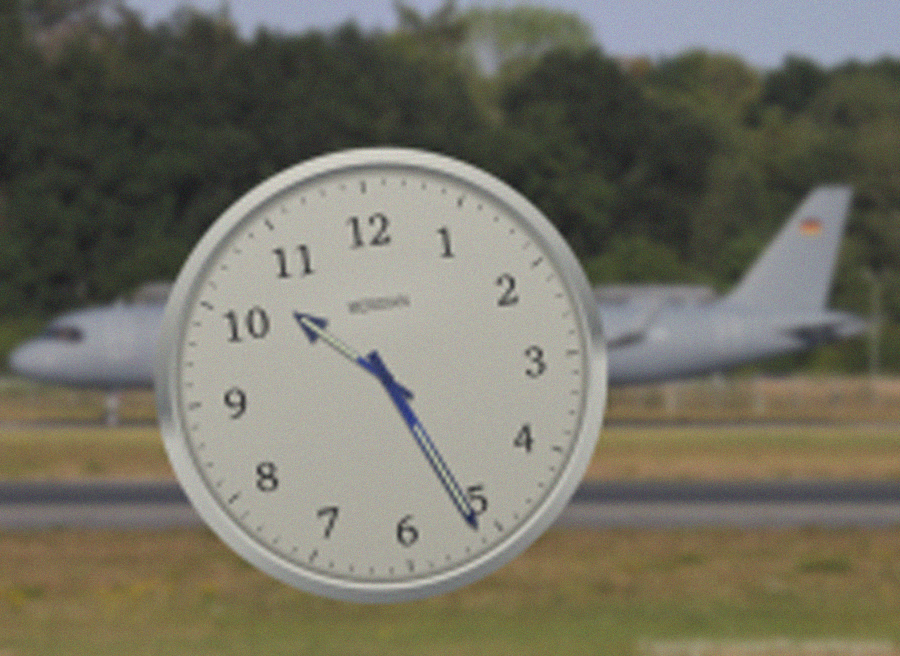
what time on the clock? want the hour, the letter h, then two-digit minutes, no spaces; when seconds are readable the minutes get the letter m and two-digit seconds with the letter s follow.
10h26
